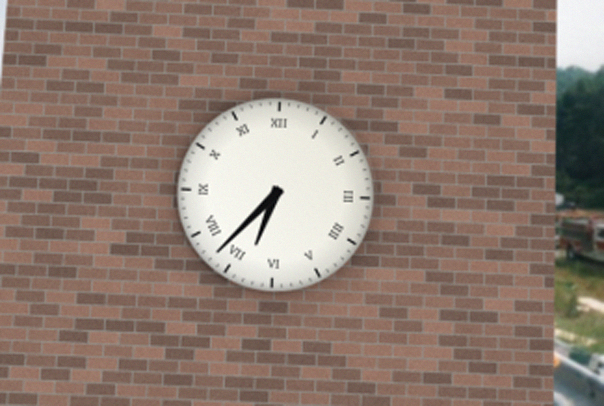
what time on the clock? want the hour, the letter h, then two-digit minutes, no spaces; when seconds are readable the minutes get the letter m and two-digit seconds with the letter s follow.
6h37
